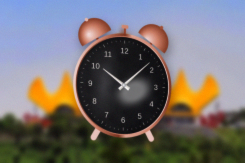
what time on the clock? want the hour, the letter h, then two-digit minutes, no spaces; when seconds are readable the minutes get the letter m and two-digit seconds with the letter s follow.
10h08
